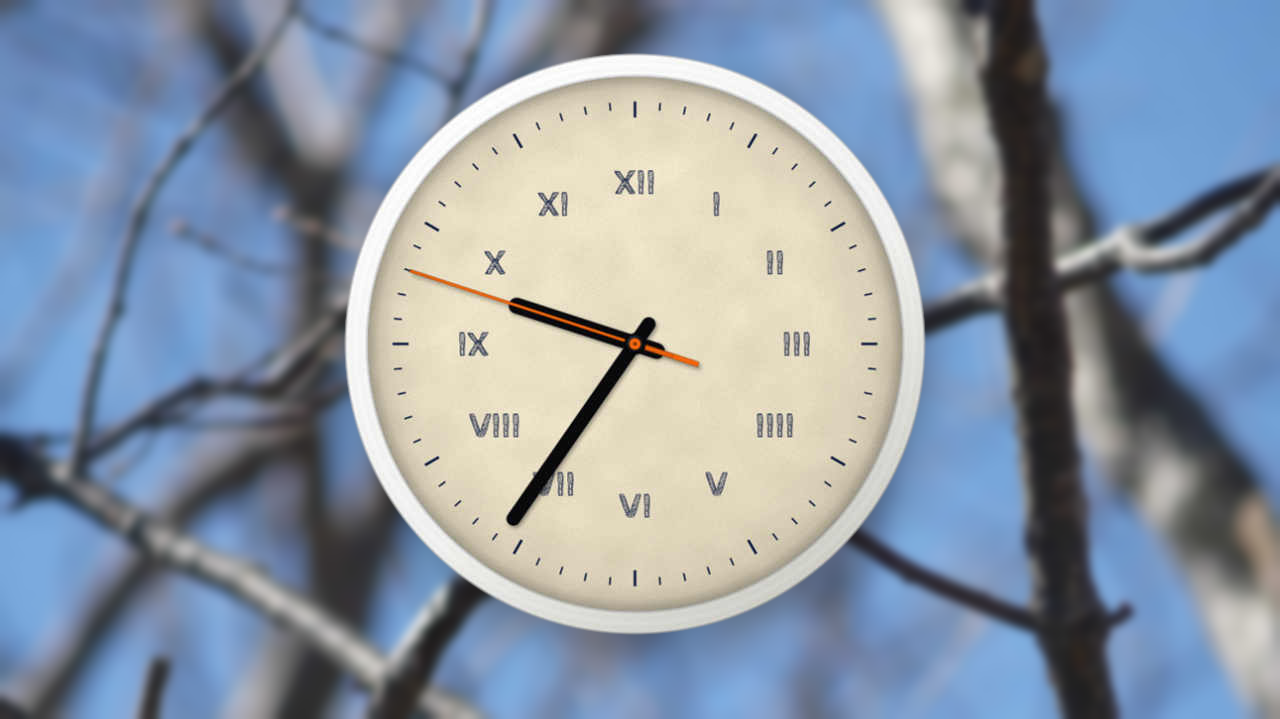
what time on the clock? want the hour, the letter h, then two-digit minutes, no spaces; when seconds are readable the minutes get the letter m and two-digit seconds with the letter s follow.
9h35m48s
